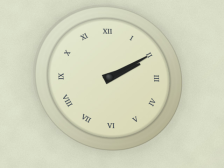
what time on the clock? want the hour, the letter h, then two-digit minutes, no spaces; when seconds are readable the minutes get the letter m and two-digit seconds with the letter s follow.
2h10
